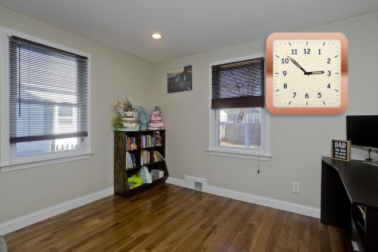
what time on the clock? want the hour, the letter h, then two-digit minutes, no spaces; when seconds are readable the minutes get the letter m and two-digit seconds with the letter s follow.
2h52
